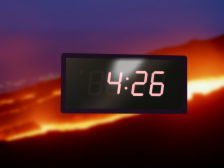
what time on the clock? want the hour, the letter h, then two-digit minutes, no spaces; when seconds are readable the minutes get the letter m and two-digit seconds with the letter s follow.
4h26
